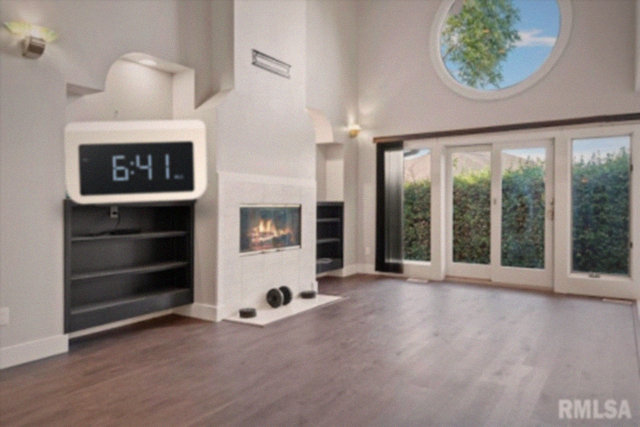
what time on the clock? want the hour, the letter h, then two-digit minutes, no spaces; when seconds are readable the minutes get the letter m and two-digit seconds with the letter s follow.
6h41
